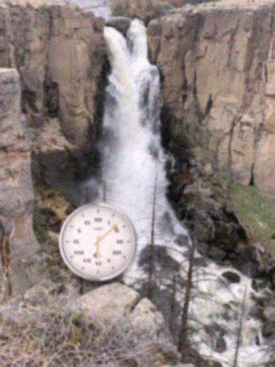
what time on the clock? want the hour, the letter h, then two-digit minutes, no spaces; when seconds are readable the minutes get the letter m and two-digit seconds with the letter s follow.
6h08
